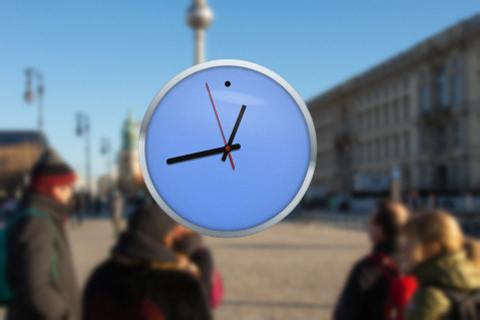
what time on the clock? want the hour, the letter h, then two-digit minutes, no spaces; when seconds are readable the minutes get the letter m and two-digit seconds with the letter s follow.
12h42m57s
